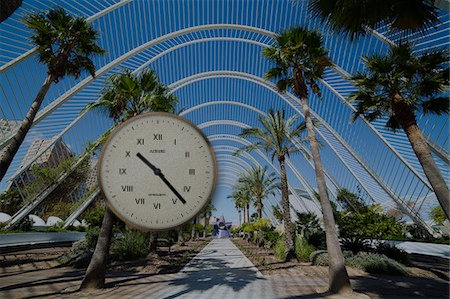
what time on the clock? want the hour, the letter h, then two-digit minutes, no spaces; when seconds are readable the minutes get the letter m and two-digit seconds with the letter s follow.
10h23
